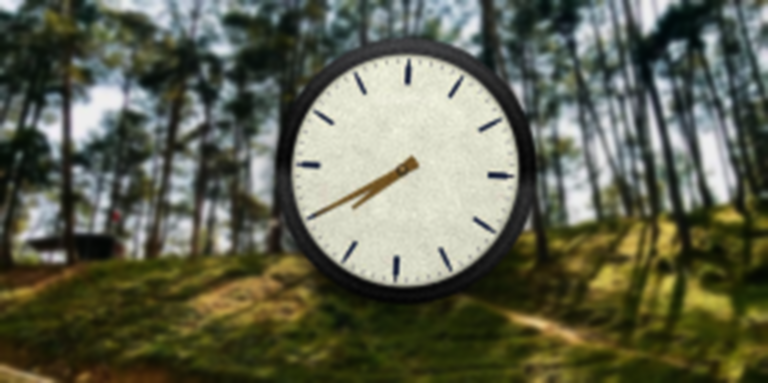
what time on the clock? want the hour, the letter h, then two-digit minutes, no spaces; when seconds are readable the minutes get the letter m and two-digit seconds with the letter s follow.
7h40
